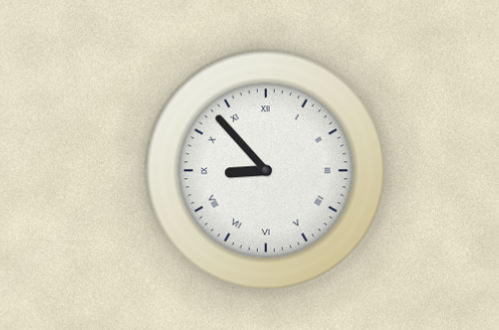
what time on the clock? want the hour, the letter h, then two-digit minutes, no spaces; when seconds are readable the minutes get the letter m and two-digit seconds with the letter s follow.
8h53
